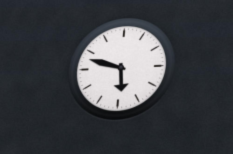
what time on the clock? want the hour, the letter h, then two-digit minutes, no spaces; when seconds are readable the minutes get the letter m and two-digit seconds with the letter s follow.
5h48
